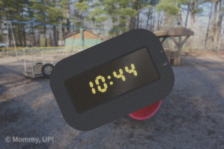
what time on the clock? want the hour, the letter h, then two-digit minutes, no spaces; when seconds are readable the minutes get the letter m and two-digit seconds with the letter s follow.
10h44
